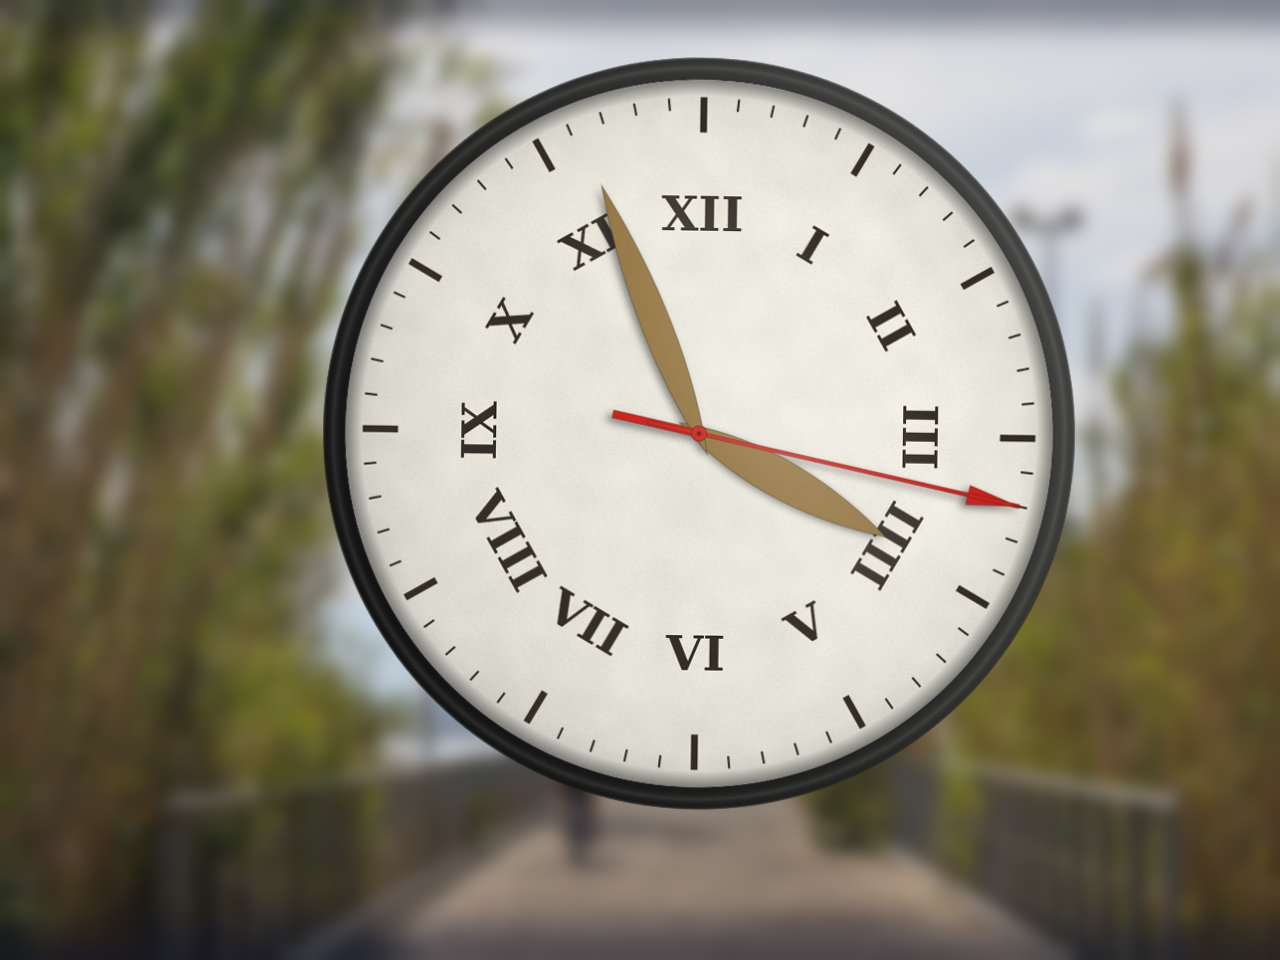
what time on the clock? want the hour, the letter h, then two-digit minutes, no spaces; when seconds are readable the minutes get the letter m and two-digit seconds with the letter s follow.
3h56m17s
